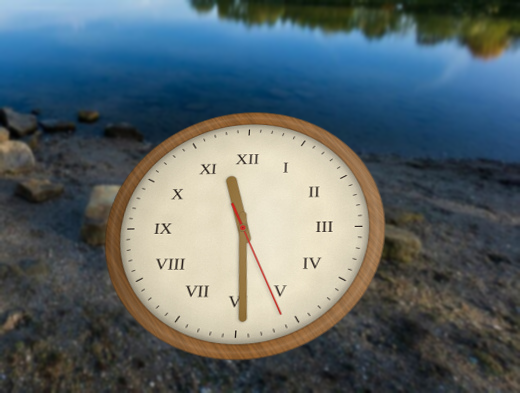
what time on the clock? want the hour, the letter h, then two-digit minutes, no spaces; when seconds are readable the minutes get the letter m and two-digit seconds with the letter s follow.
11h29m26s
